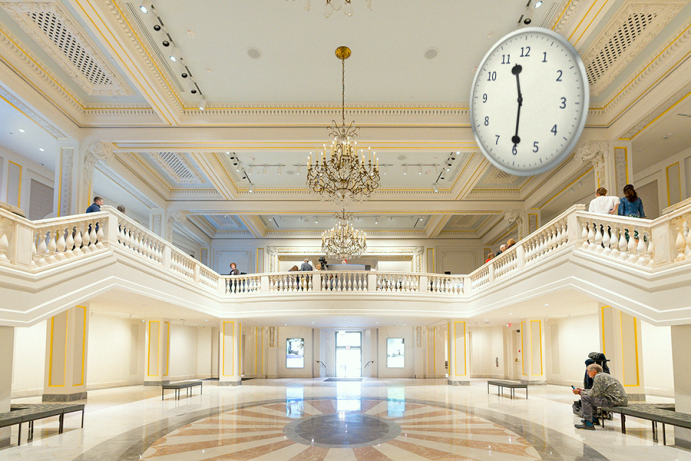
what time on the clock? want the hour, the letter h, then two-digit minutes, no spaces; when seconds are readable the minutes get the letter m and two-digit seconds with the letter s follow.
11h30
